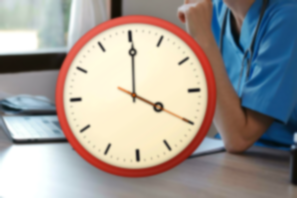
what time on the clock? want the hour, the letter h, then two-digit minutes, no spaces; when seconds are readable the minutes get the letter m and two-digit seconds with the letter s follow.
4h00m20s
